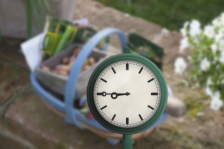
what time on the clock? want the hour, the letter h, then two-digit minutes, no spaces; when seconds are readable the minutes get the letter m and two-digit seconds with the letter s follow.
8h45
